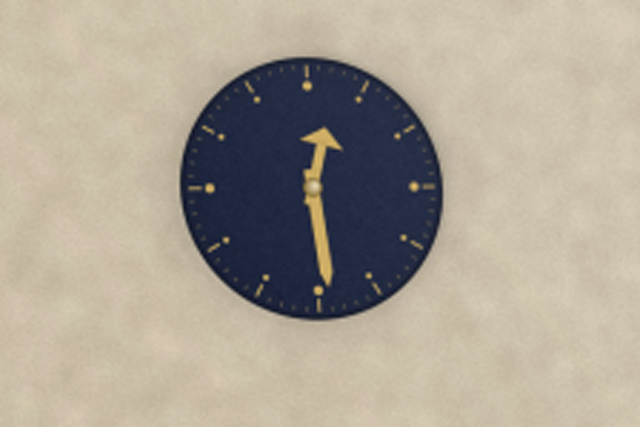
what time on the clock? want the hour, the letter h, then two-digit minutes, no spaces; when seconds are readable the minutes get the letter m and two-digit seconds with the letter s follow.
12h29
